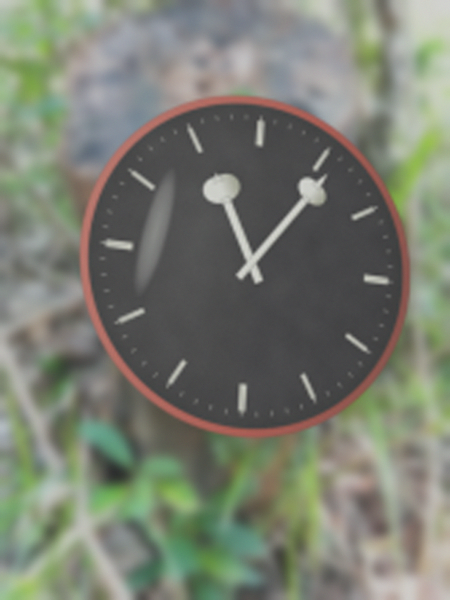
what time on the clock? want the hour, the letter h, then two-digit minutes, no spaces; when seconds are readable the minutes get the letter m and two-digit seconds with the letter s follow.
11h06
